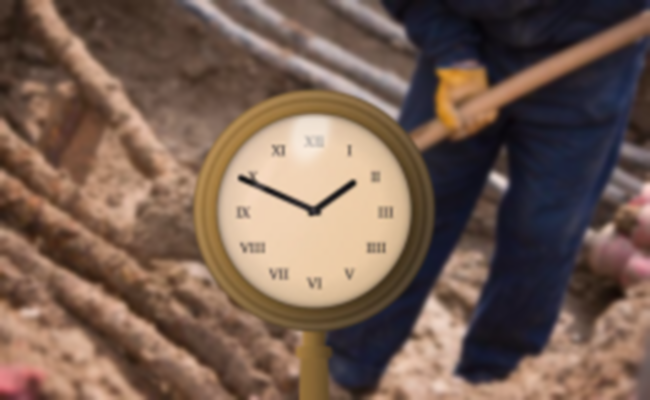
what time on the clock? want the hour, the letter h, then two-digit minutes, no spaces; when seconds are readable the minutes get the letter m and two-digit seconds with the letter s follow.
1h49
